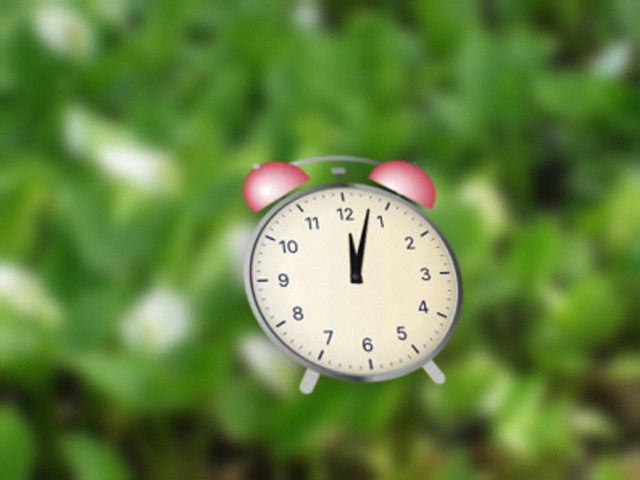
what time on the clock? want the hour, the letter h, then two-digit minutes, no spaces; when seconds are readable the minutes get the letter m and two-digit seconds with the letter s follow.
12h03
